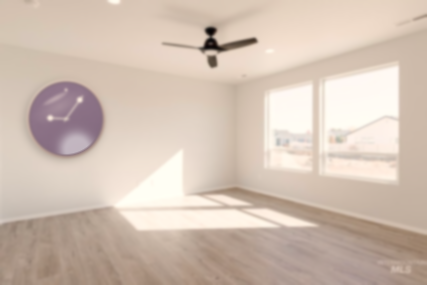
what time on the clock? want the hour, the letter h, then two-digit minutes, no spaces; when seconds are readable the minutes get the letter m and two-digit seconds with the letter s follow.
9h06
